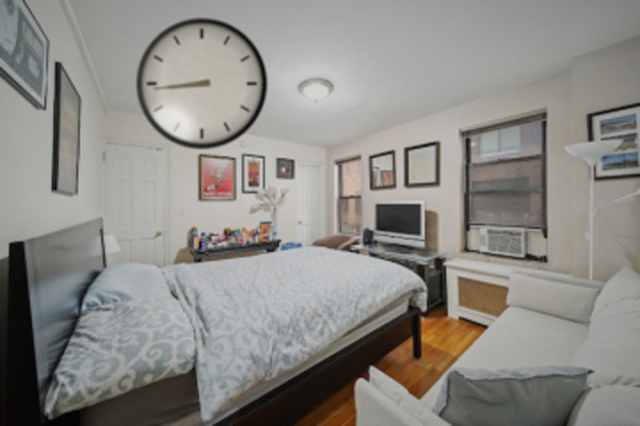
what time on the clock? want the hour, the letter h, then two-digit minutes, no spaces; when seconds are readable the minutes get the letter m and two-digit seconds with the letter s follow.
8h44
